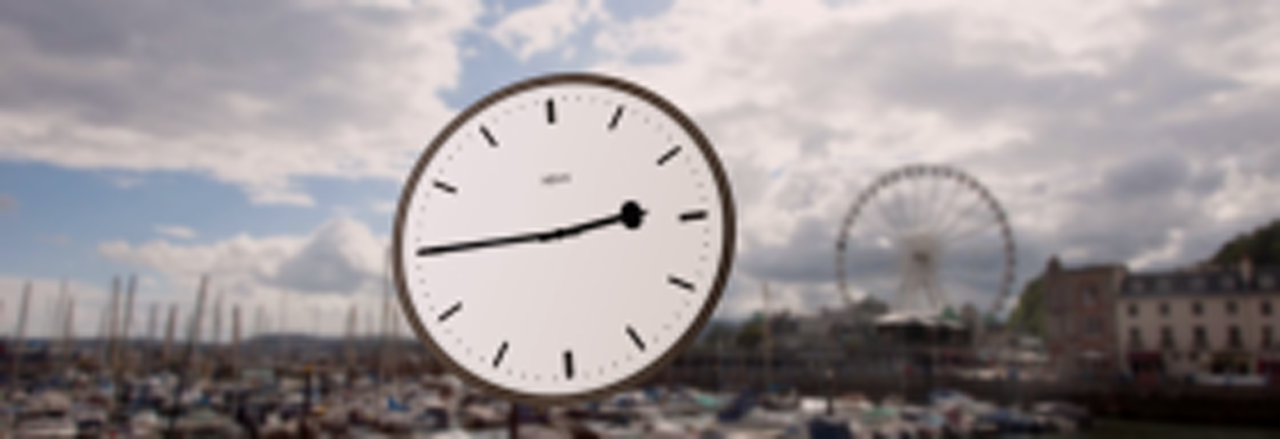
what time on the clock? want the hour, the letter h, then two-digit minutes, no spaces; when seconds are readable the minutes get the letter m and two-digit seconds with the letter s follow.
2h45
